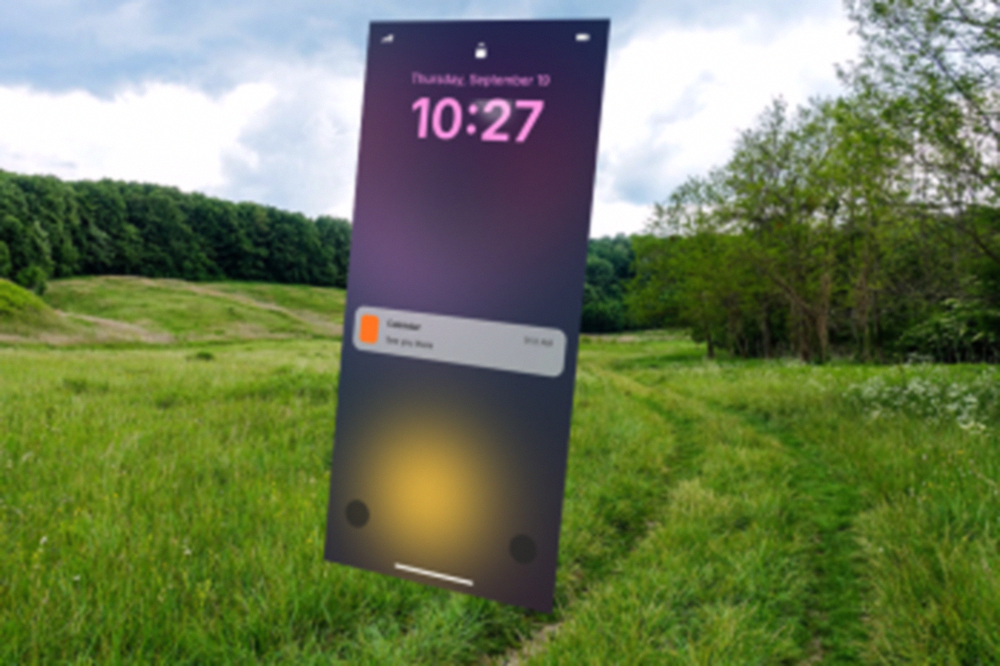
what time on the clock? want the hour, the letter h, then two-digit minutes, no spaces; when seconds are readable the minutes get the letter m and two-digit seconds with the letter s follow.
10h27
